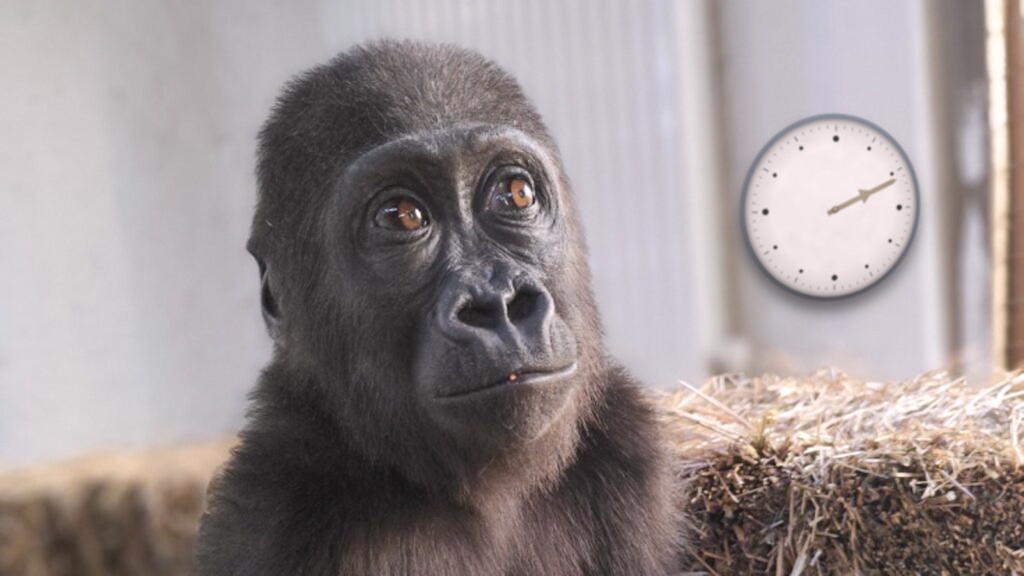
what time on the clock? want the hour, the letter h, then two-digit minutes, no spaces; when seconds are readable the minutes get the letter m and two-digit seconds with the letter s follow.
2h11
